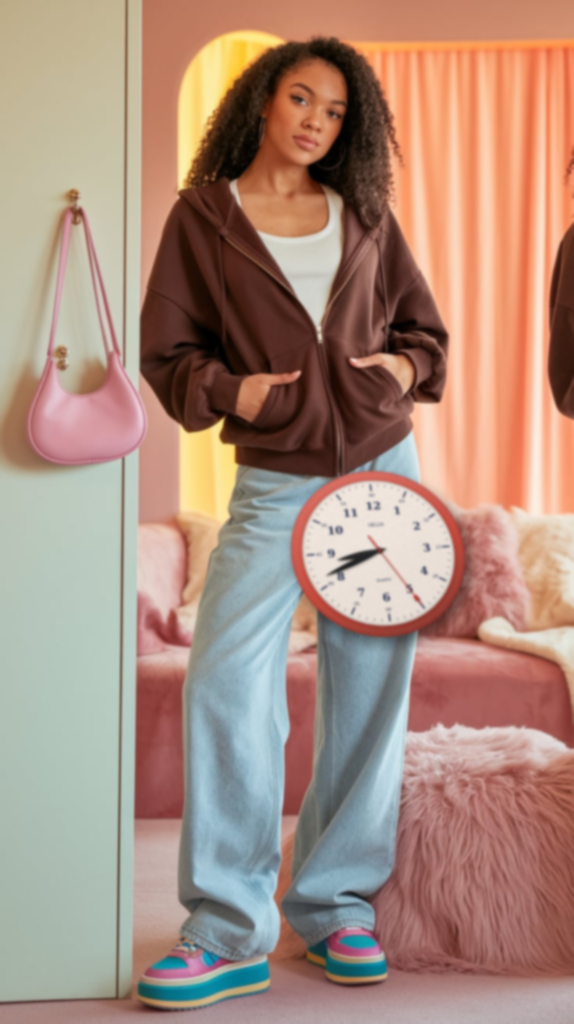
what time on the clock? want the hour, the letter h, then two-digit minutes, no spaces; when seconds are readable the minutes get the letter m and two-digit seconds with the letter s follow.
8h41m25s
